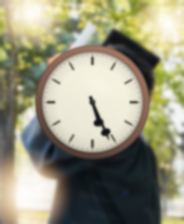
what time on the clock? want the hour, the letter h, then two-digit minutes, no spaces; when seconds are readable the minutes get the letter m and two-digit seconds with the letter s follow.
5h26
